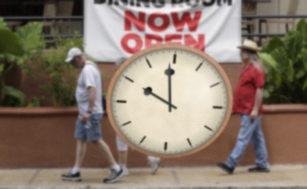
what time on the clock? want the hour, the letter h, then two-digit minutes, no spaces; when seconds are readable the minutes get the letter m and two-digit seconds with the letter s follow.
9h59
